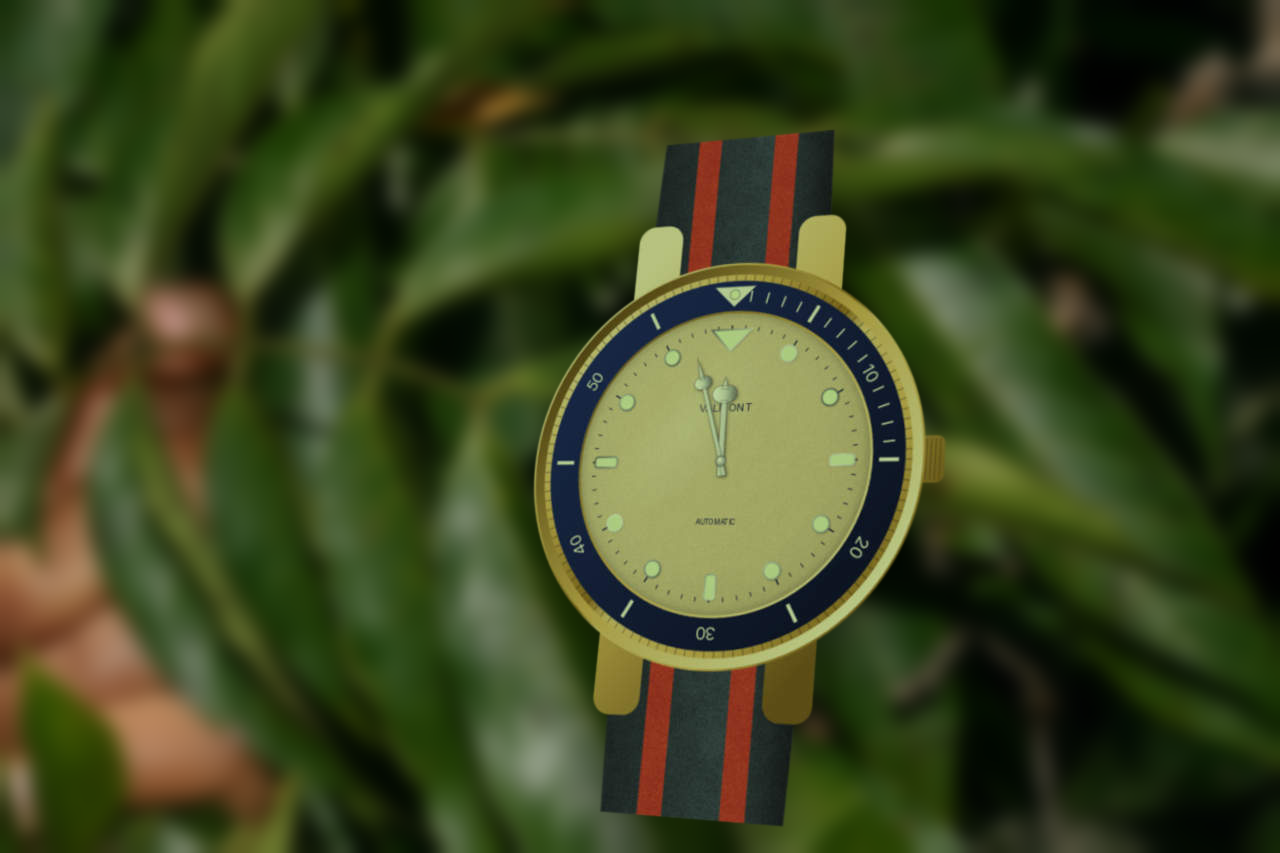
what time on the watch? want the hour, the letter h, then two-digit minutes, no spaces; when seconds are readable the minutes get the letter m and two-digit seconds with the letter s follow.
11h57
